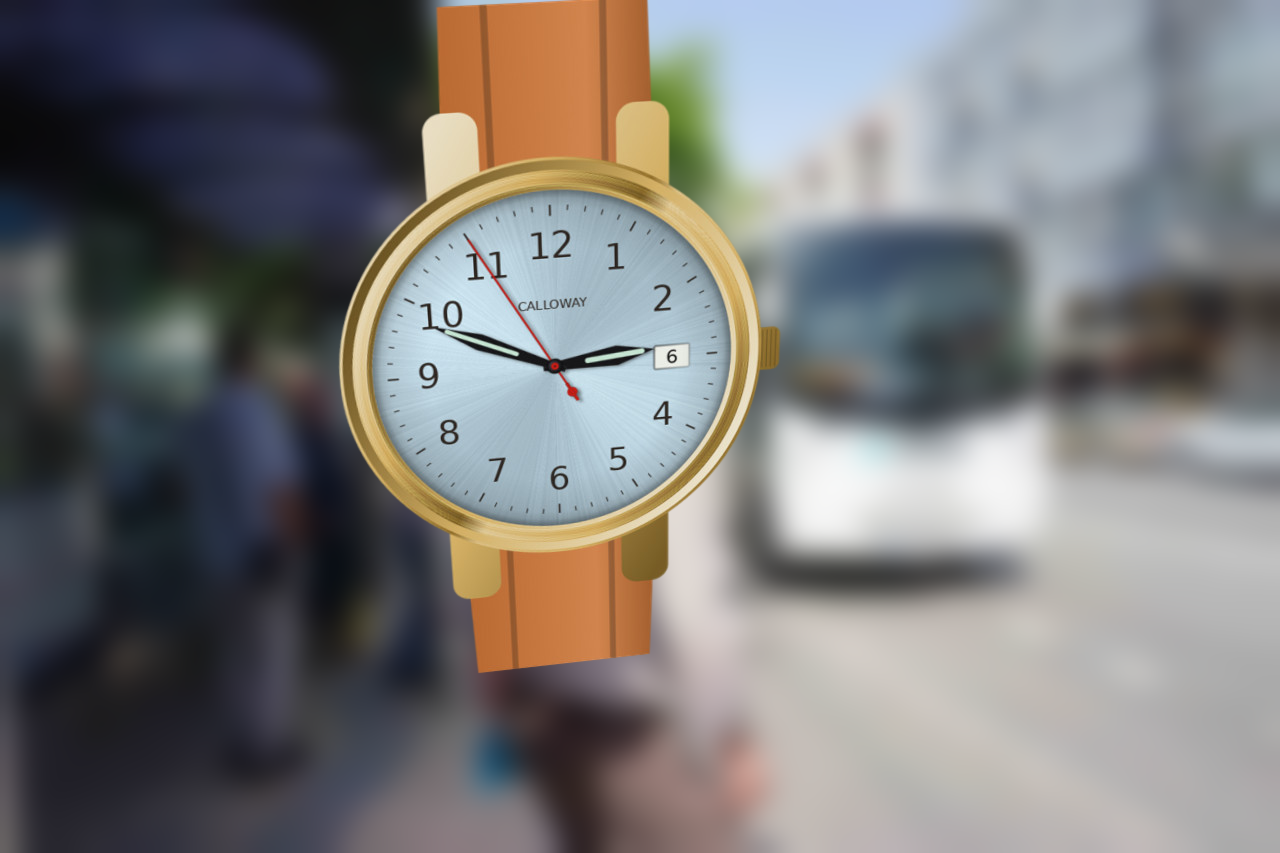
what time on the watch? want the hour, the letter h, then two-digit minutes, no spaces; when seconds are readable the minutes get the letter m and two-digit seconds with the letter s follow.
2h48m55s
